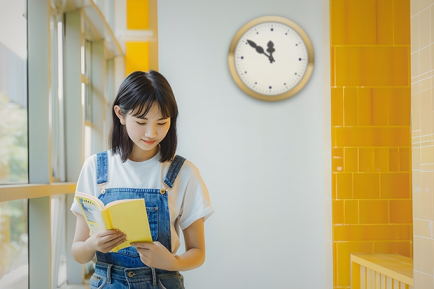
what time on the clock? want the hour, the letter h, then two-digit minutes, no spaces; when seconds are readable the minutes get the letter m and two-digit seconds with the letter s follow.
11h51
